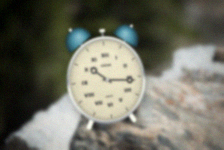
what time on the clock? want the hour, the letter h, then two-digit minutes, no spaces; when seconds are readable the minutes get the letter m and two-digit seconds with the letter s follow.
10h16
